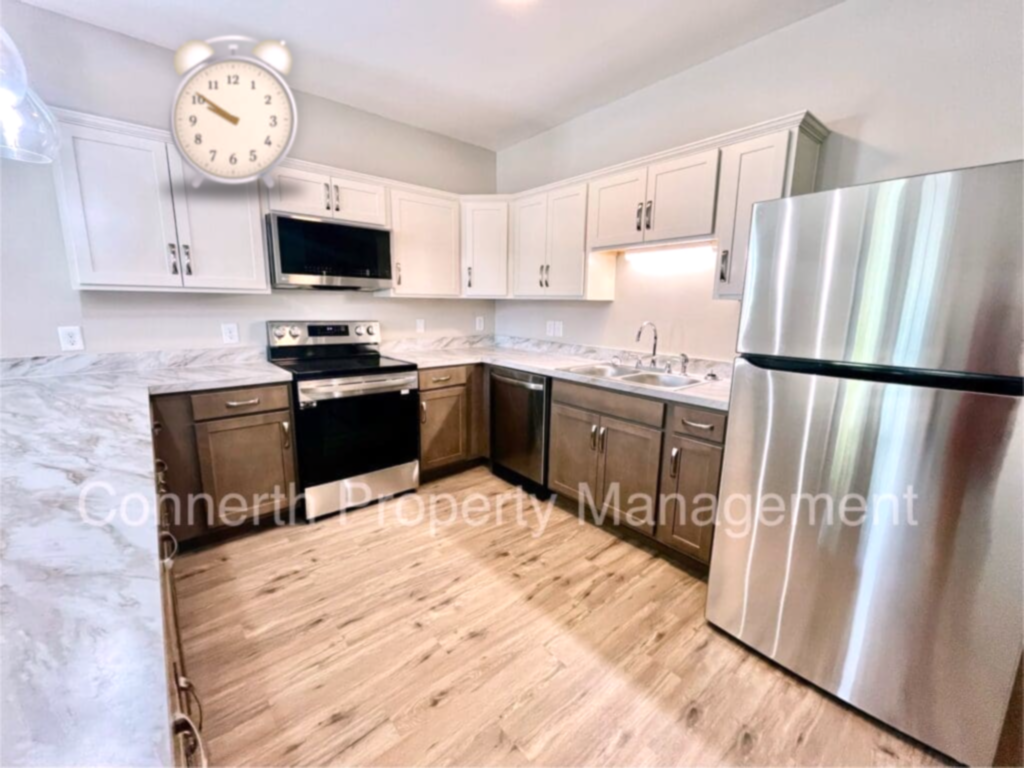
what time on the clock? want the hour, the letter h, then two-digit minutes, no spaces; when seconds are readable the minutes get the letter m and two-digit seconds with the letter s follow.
9h51
